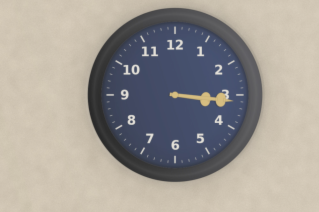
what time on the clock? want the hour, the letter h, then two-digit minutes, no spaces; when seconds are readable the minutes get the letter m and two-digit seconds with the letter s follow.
3h16
